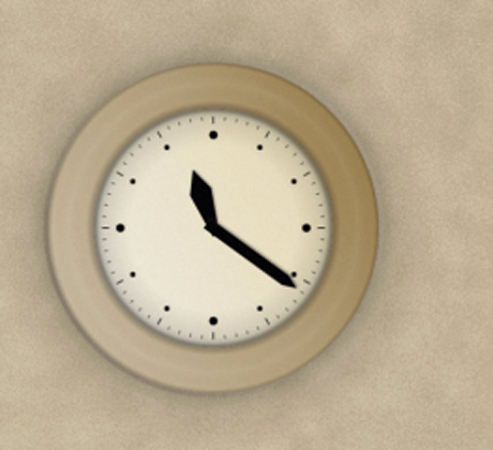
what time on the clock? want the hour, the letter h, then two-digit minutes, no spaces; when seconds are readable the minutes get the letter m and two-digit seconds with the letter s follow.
11h21
